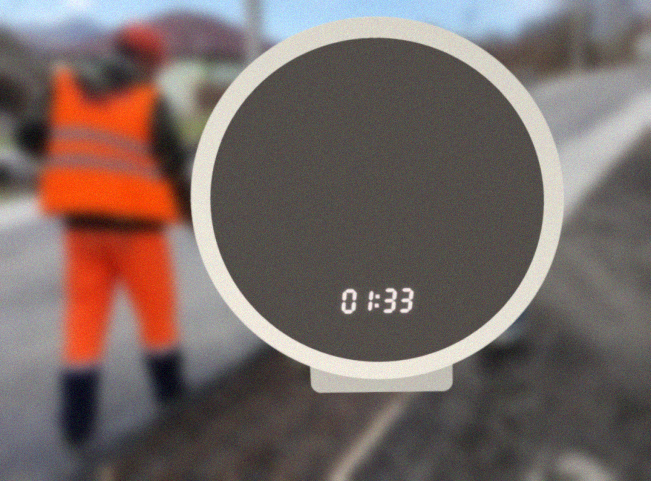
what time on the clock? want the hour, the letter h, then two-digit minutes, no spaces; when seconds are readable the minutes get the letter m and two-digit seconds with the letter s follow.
1h33
